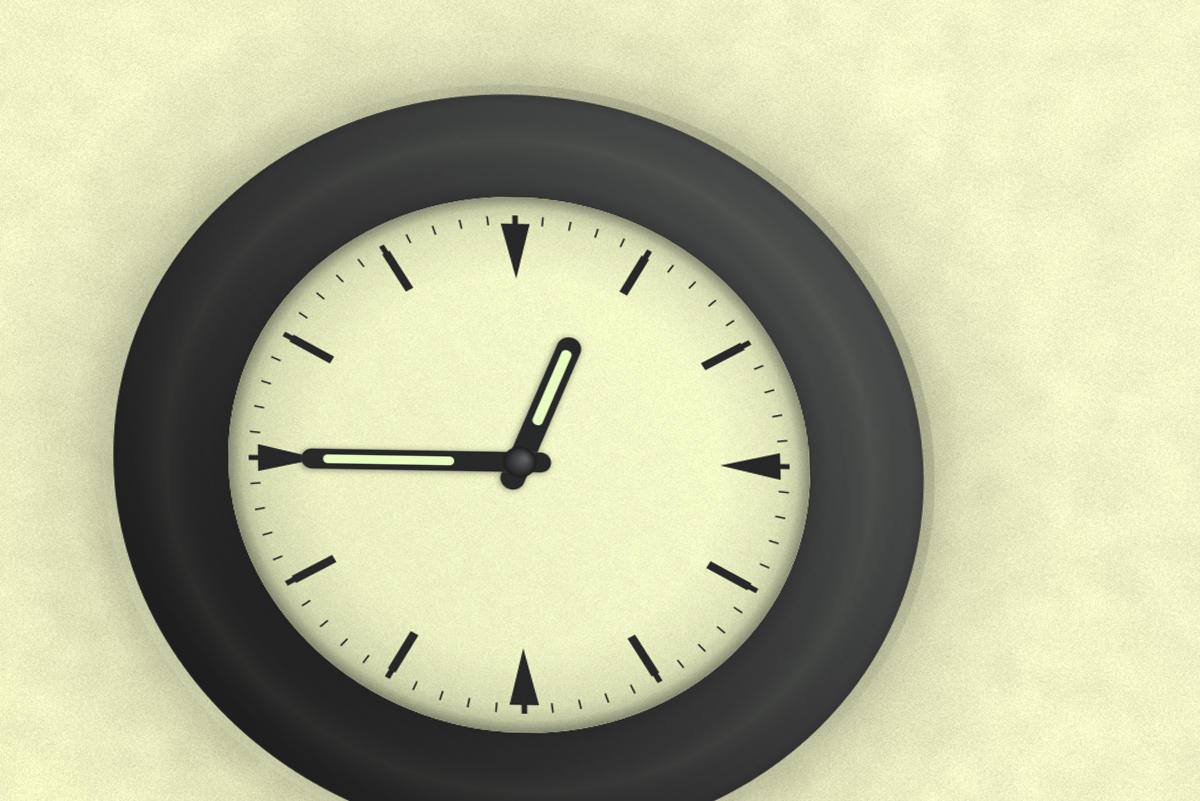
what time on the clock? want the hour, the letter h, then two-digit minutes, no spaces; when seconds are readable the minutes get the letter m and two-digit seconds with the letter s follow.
12h45
